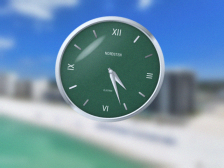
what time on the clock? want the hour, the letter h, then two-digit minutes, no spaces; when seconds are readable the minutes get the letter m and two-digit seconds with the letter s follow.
4h26
